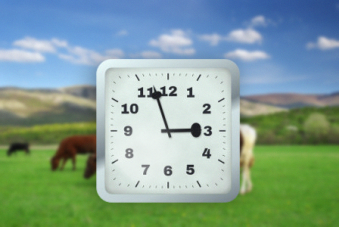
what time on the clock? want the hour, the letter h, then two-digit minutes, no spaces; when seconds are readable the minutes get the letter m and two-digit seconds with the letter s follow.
2h57
